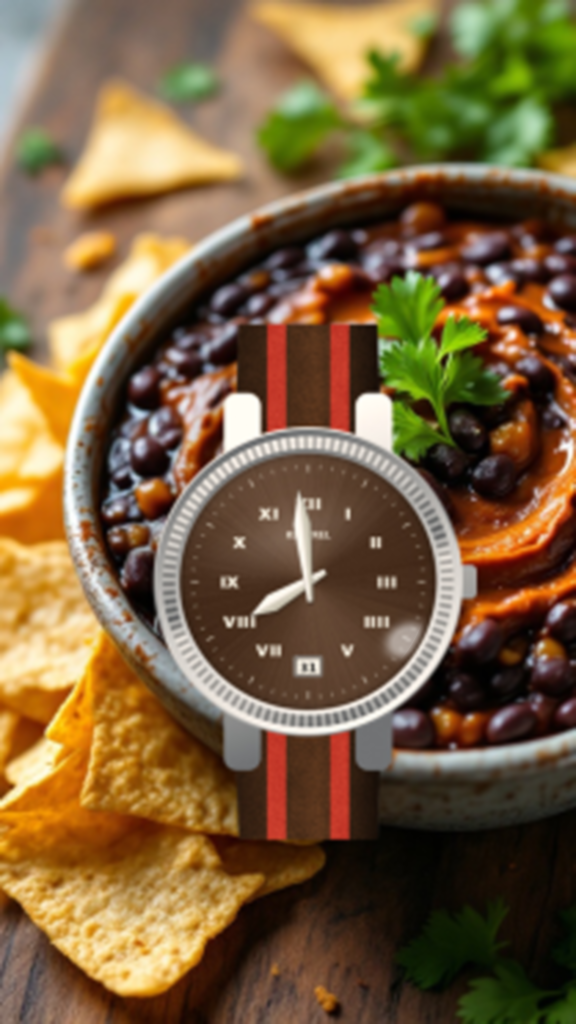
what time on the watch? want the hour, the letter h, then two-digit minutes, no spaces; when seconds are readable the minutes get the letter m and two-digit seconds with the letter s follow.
7h59
